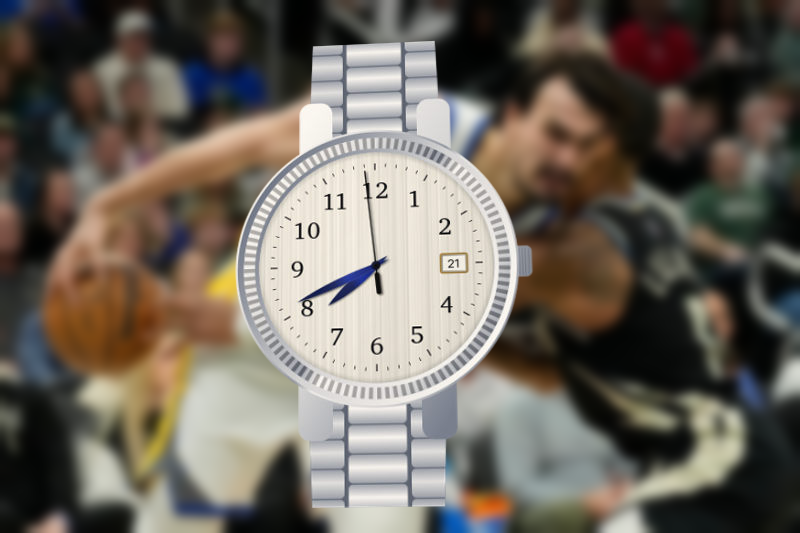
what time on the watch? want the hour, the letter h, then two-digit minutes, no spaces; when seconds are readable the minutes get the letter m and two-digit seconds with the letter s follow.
7h40m59s
